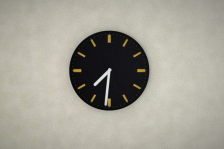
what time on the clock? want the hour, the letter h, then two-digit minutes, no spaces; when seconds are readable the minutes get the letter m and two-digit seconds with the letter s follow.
7h31
